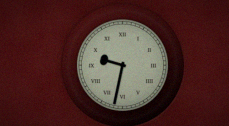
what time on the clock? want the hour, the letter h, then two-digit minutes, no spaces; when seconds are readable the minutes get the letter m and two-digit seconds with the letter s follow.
9h32
